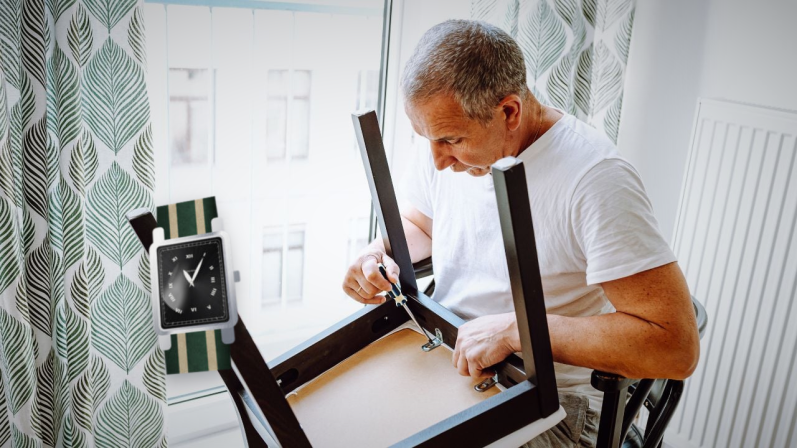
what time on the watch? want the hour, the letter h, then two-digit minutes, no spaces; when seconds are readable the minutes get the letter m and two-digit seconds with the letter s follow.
11h05
